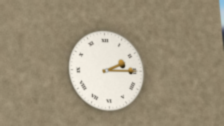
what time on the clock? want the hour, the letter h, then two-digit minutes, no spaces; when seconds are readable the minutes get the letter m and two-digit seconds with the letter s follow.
2h15
